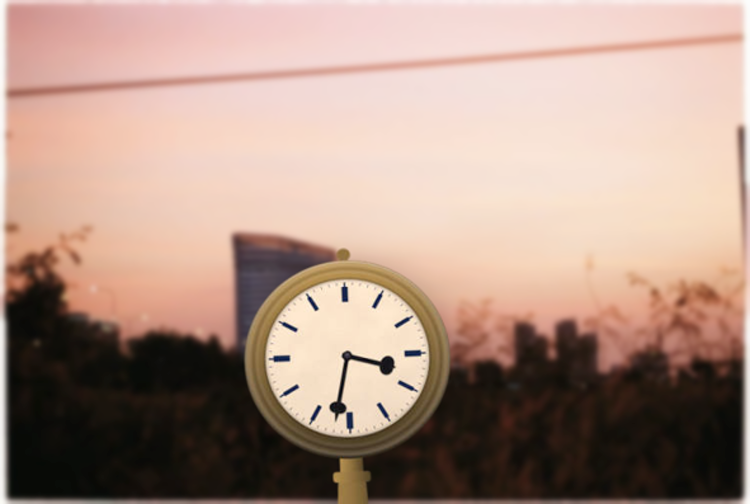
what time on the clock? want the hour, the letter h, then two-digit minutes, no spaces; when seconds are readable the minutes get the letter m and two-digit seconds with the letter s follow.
3h32
